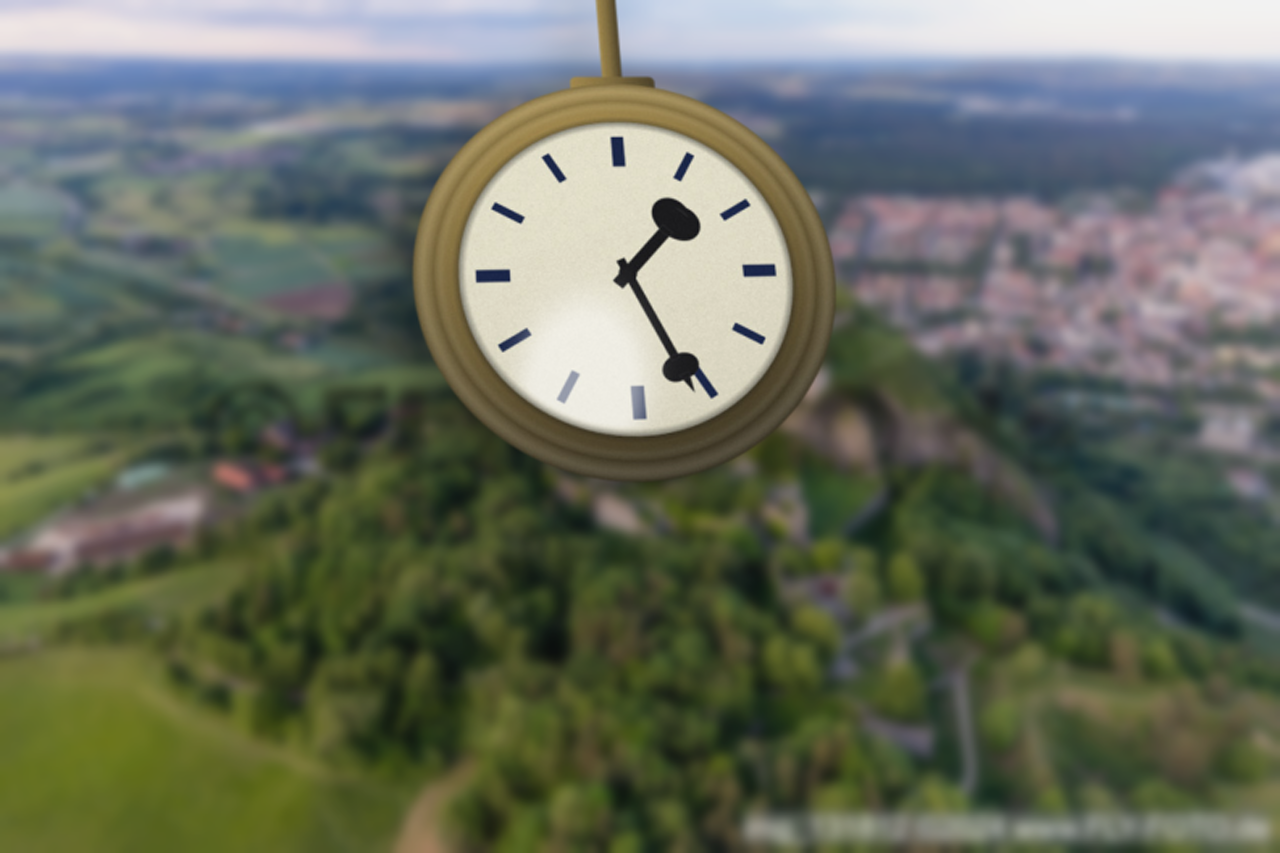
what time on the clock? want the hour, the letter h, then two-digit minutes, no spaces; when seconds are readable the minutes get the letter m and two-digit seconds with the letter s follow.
1h26
